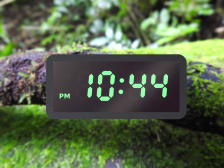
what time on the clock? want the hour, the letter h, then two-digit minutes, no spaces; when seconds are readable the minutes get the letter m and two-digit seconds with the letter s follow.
10h44
